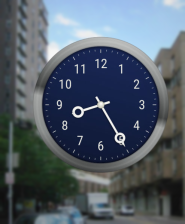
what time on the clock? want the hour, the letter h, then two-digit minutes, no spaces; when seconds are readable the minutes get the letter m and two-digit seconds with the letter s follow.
8h25
